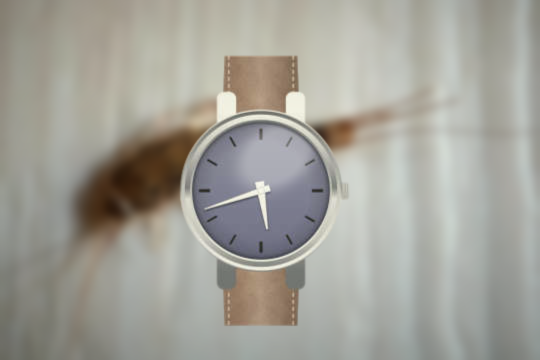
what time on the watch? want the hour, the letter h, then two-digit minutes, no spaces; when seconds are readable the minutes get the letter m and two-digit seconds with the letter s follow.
5h42
